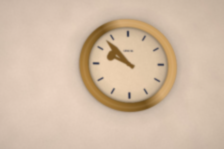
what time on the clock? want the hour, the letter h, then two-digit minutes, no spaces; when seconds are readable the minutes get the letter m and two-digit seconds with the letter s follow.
9h53
